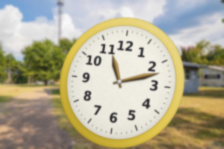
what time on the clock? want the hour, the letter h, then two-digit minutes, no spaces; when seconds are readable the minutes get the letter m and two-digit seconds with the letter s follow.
11h12
